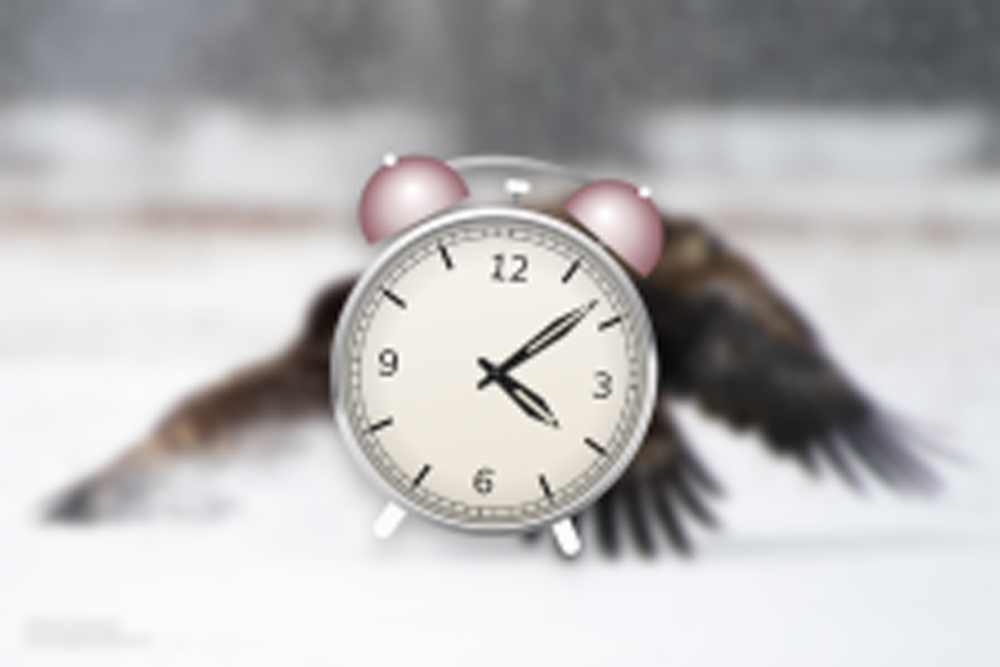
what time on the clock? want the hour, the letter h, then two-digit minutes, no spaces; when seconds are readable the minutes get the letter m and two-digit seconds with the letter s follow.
4h08
